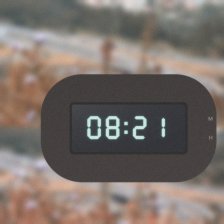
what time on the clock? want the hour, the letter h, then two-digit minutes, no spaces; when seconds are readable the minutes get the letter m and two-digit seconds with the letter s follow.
8h21
